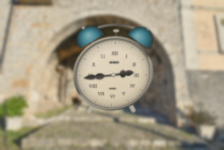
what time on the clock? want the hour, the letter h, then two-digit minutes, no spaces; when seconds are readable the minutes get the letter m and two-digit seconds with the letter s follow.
2h44
